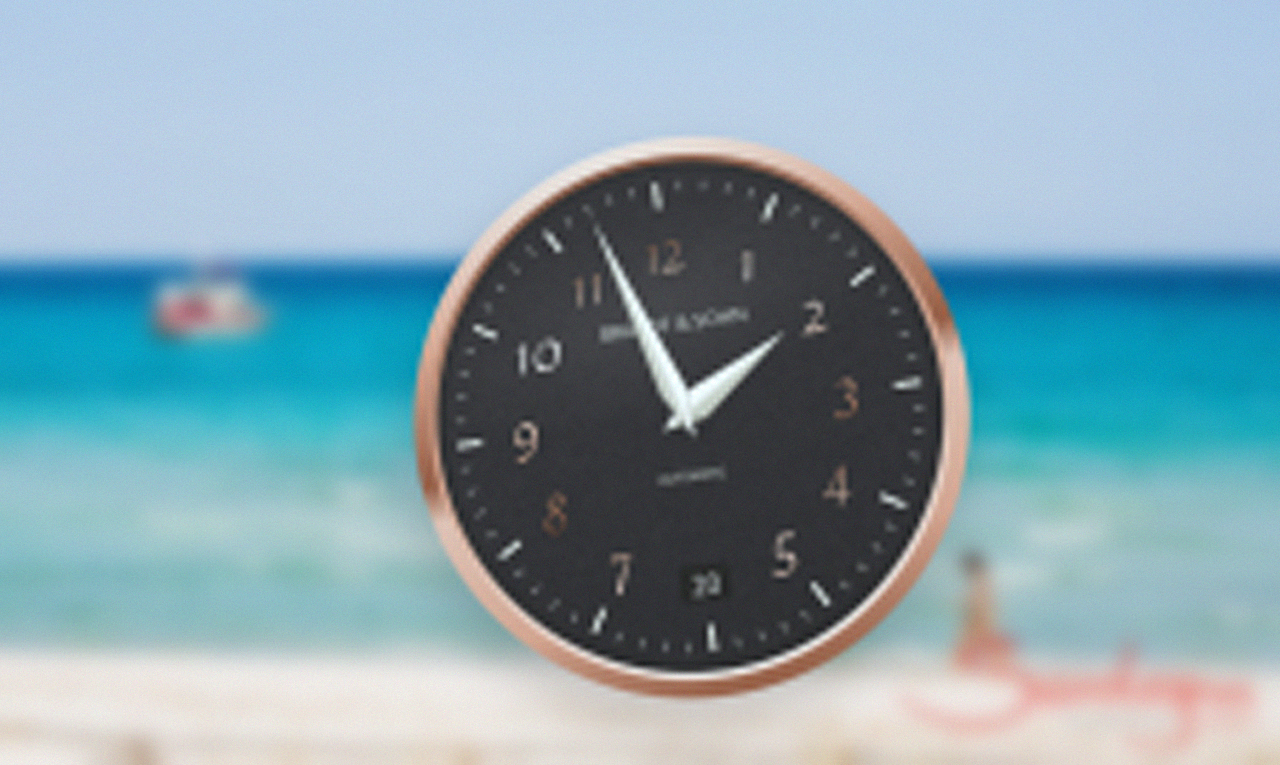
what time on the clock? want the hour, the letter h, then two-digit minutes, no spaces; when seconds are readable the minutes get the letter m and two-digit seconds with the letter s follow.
1h57
